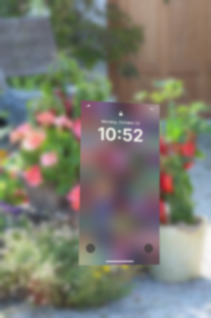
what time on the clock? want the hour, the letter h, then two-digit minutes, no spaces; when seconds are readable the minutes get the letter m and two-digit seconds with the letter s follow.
10h52
